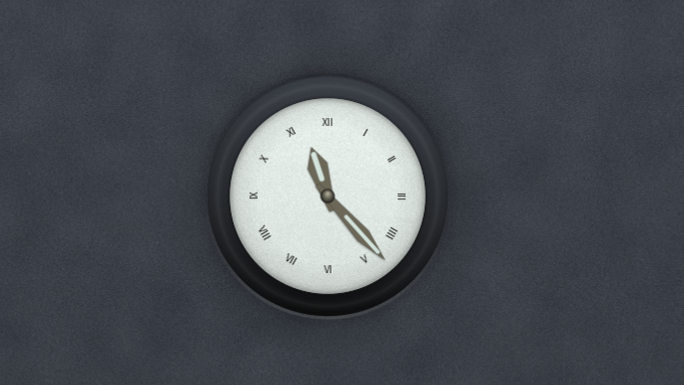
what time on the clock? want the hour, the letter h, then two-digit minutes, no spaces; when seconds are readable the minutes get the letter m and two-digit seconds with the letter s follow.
11h23
